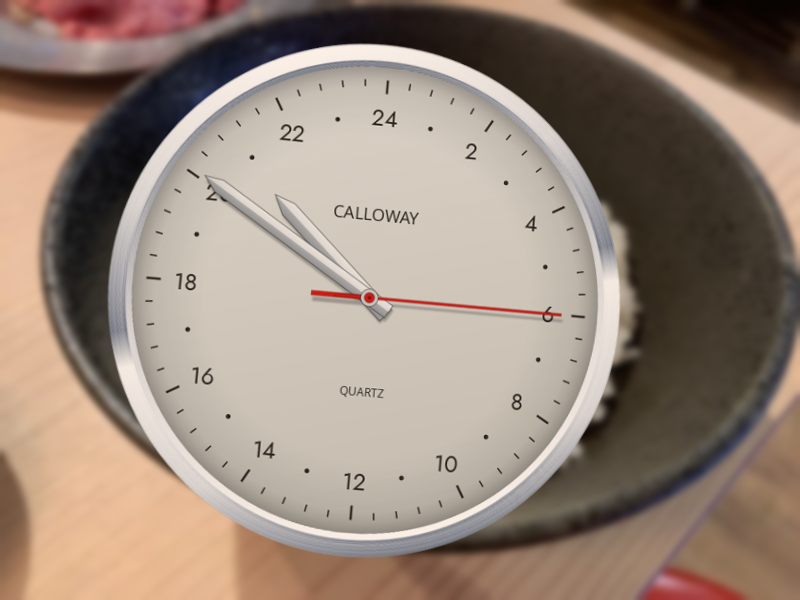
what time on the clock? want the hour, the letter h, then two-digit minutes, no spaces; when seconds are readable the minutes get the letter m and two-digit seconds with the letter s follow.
20h50m15s
